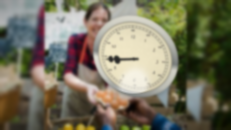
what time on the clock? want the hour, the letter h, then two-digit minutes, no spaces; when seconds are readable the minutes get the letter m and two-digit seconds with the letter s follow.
8h44
